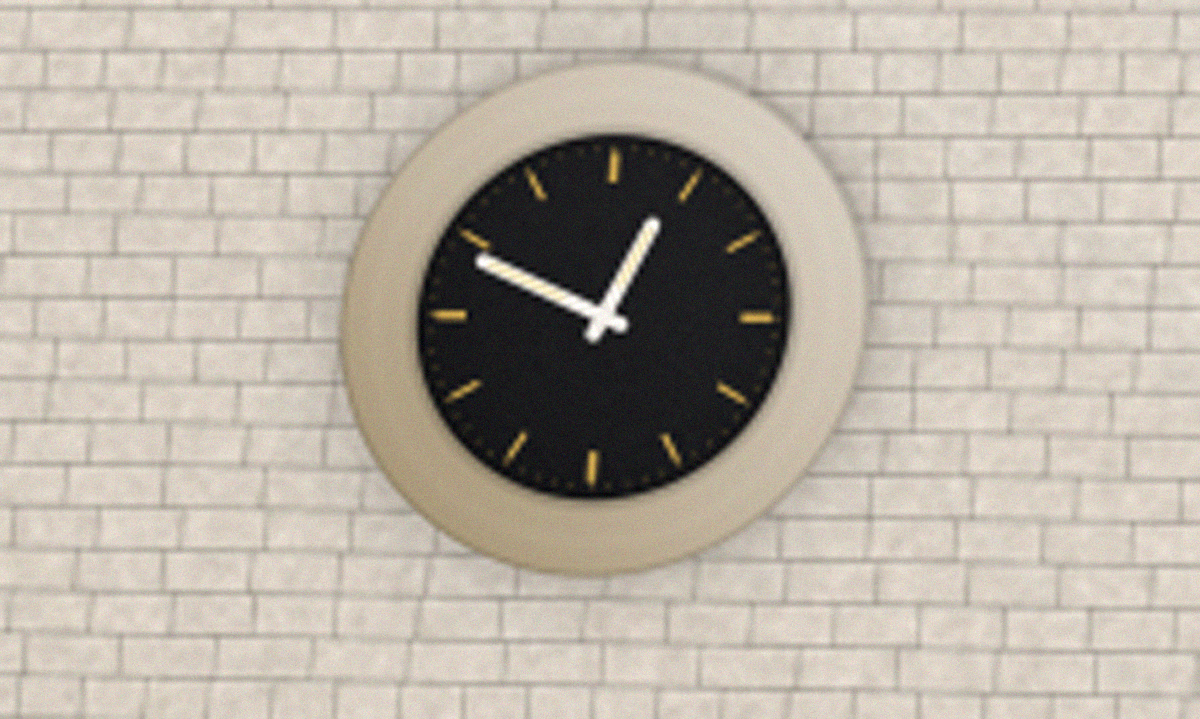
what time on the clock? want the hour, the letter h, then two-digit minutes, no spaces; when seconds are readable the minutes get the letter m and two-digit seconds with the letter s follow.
12h49
